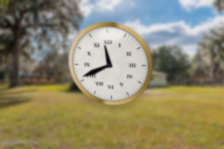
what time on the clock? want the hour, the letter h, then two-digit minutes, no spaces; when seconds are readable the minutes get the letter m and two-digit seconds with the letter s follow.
11h41
